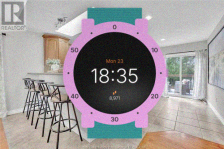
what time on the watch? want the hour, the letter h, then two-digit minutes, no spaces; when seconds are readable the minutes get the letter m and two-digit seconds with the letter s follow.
18h35
